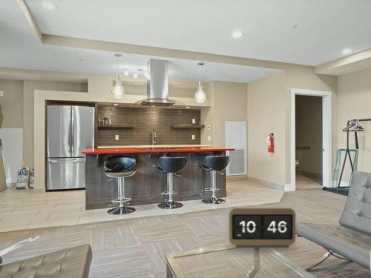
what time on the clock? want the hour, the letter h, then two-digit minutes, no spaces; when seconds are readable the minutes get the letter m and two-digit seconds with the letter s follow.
10h46
